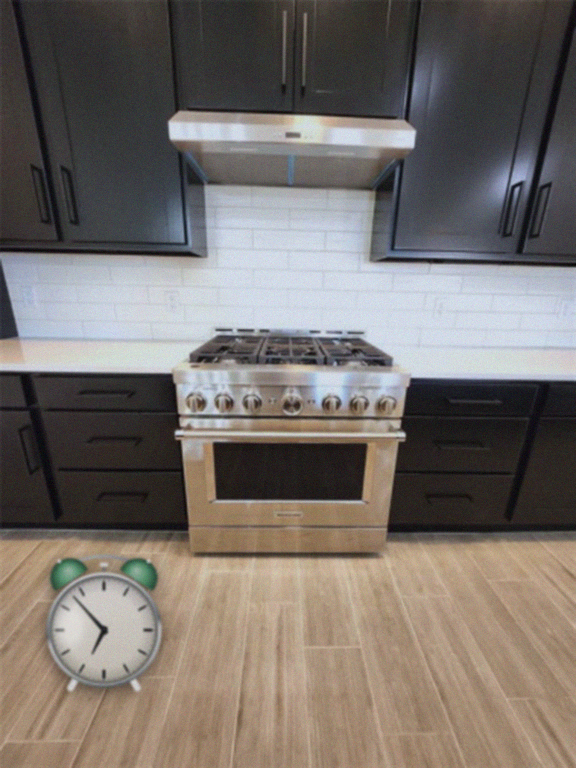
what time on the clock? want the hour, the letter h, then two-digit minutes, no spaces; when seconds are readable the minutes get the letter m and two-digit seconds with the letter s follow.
6h53
